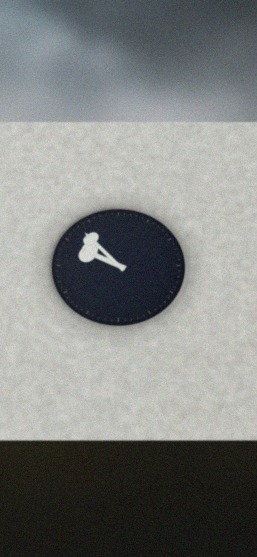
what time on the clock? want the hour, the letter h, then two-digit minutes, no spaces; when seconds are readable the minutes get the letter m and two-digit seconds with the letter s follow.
9h53
